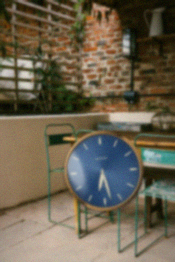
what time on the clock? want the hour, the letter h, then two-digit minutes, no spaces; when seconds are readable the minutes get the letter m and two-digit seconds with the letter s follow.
6h28
